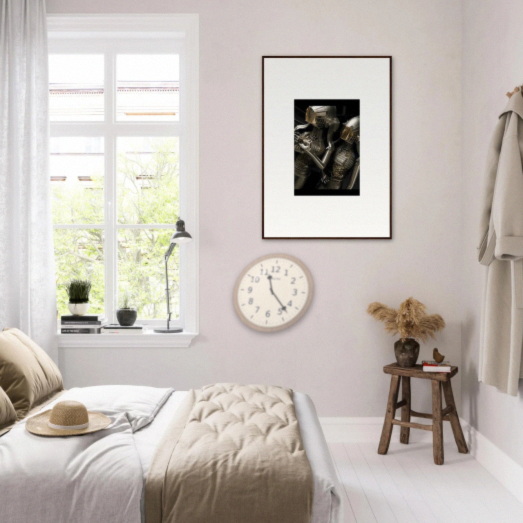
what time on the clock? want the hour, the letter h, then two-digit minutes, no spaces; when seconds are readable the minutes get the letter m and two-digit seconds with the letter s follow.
11h23
